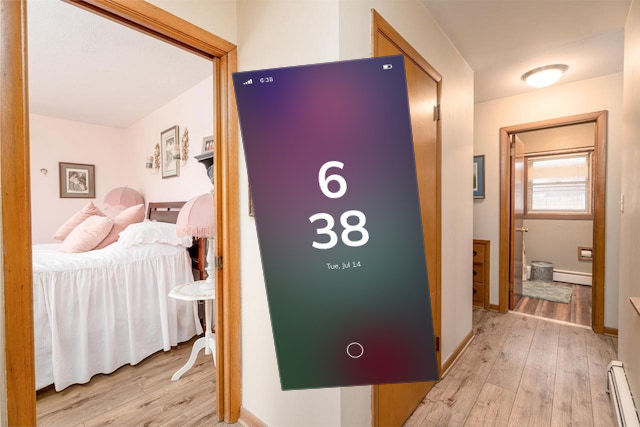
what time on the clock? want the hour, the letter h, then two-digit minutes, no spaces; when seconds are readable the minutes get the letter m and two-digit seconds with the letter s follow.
6h38
